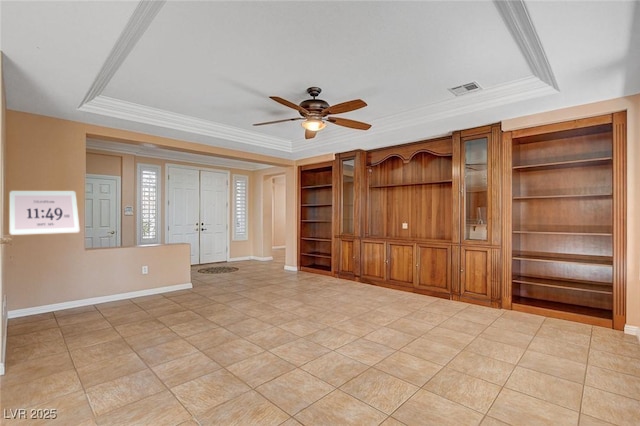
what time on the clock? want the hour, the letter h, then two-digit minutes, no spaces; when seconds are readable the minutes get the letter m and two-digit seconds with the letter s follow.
11h49
